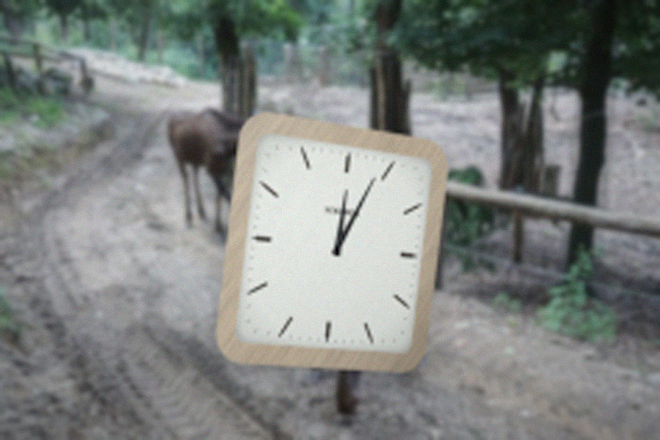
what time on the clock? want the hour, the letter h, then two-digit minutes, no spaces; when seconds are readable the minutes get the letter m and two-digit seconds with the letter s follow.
12h04
